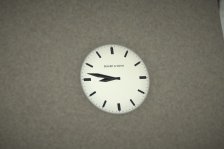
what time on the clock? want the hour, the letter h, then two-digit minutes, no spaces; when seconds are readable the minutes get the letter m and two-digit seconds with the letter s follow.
8h47
